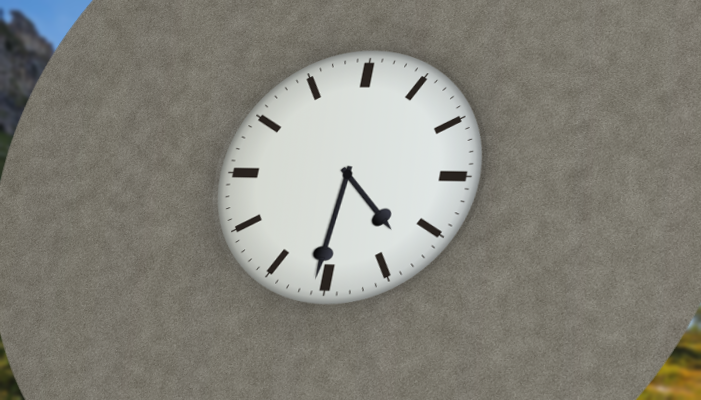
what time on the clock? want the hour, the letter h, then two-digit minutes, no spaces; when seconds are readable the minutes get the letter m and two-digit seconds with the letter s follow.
4h31
